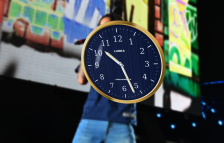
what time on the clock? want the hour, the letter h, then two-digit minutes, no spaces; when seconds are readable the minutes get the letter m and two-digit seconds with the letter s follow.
10h27
